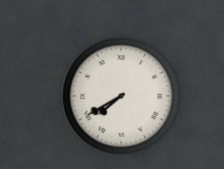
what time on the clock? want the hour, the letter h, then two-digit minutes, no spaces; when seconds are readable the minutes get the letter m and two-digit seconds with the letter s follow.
7h40
